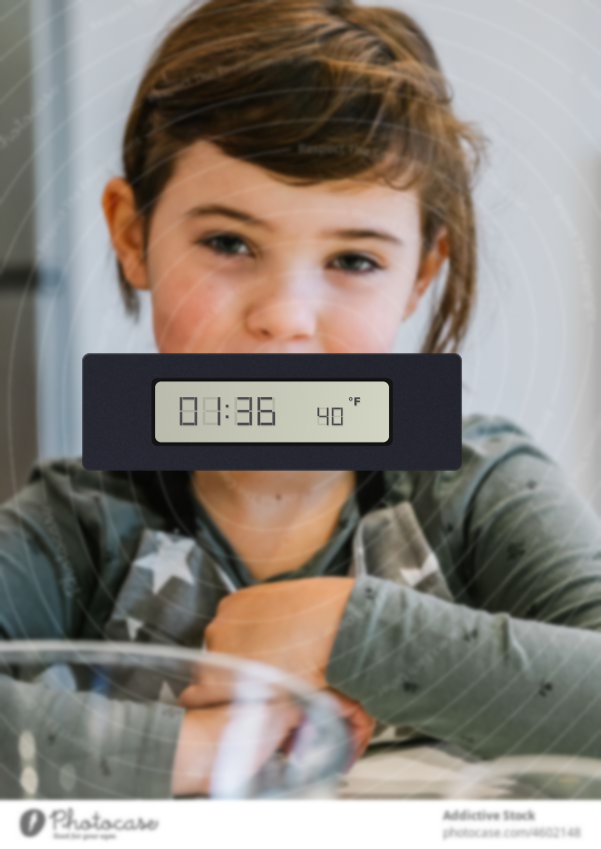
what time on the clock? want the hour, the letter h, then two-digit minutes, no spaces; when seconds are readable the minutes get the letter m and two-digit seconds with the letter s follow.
1h36
